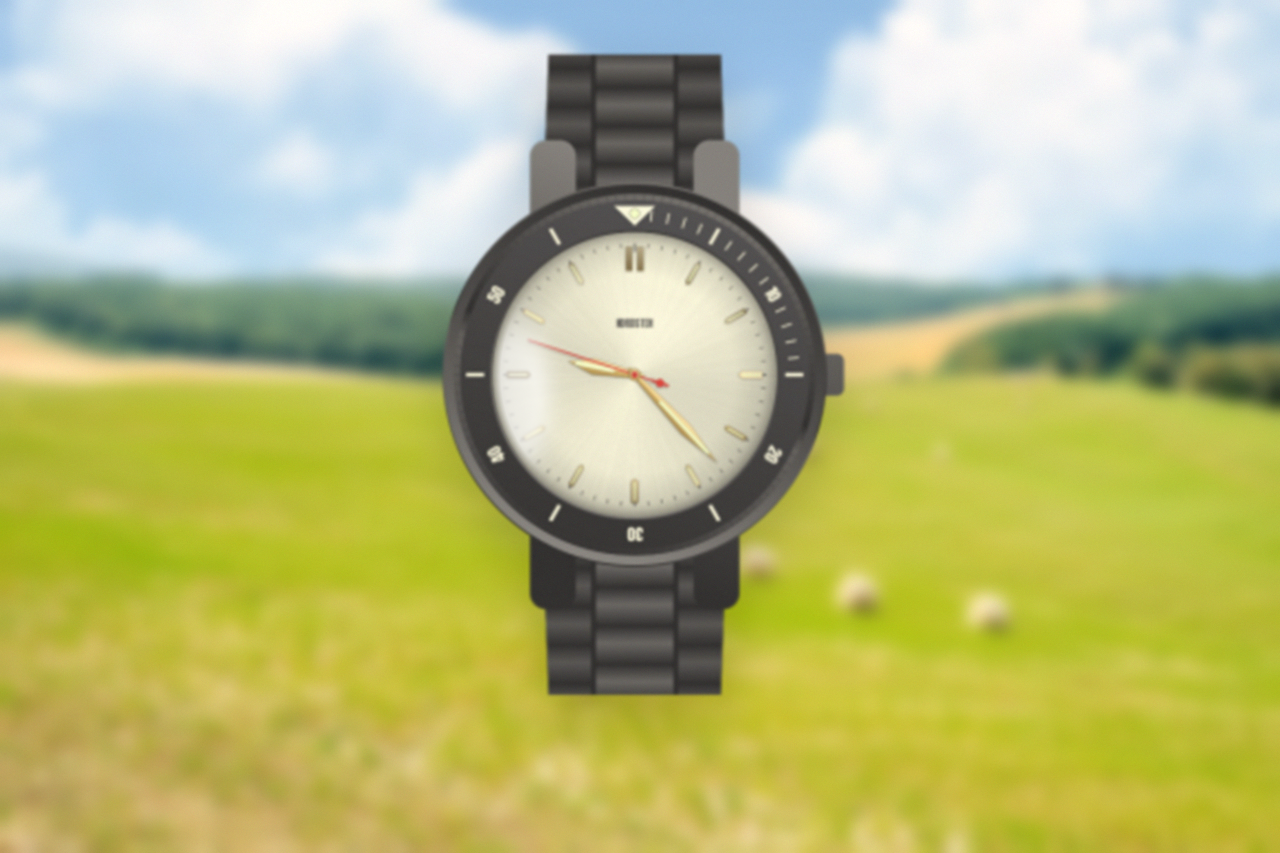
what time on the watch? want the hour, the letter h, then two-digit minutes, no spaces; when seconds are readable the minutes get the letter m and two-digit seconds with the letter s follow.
9h22m48s
